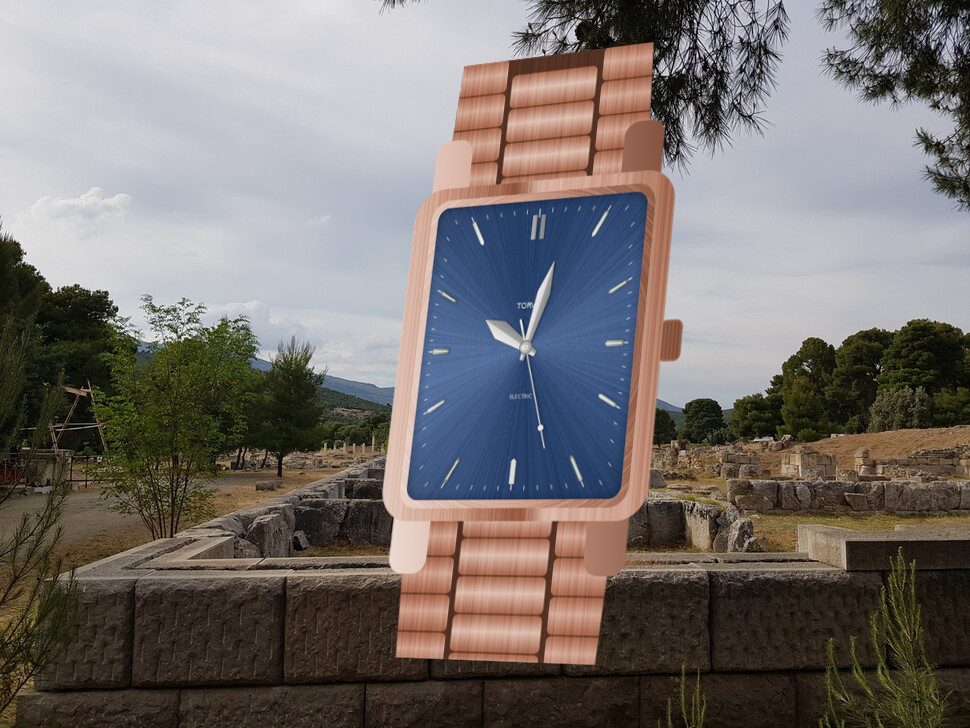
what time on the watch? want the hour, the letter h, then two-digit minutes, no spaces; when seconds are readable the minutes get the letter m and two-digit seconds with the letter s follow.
10h02m27s
